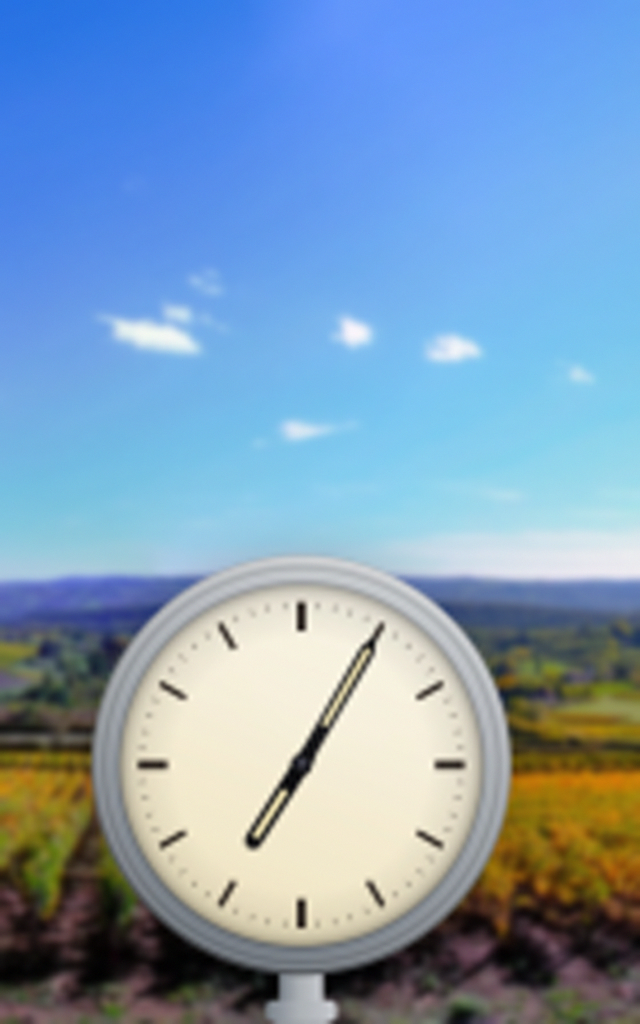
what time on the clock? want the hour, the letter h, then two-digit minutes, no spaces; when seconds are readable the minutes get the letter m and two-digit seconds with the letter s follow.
7h05
